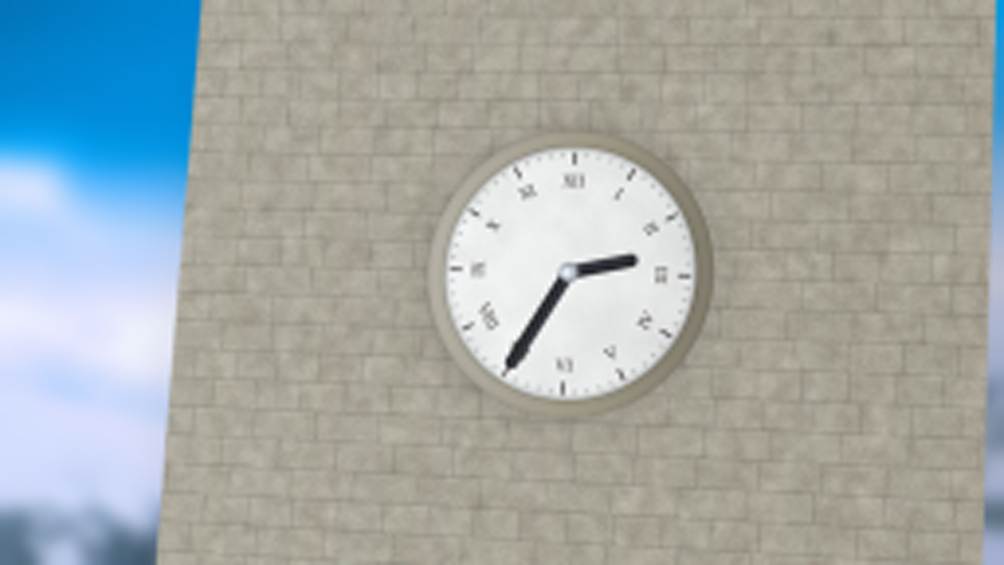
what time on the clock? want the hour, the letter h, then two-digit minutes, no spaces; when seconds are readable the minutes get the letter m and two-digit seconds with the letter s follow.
2h35
